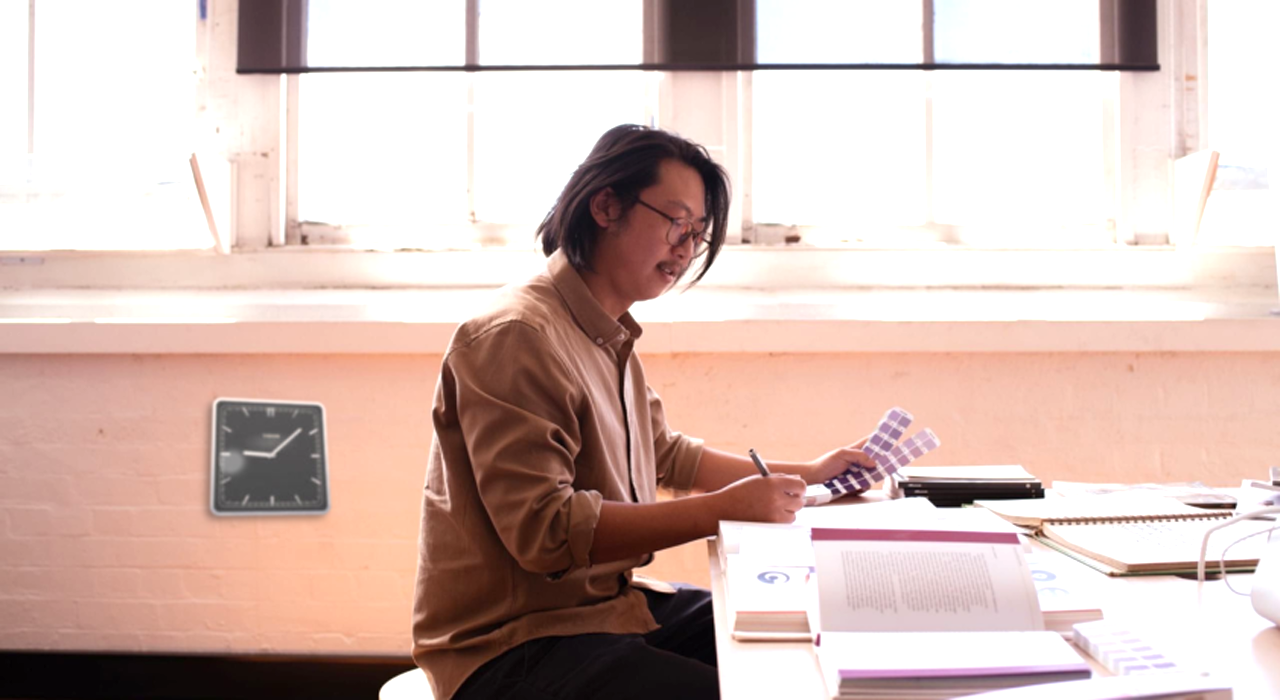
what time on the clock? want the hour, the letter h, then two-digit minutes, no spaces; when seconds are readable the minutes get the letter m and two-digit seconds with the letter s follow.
9h08
